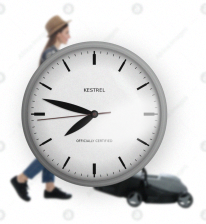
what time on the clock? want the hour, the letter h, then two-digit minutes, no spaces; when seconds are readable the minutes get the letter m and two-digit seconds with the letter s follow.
7h47m44s
